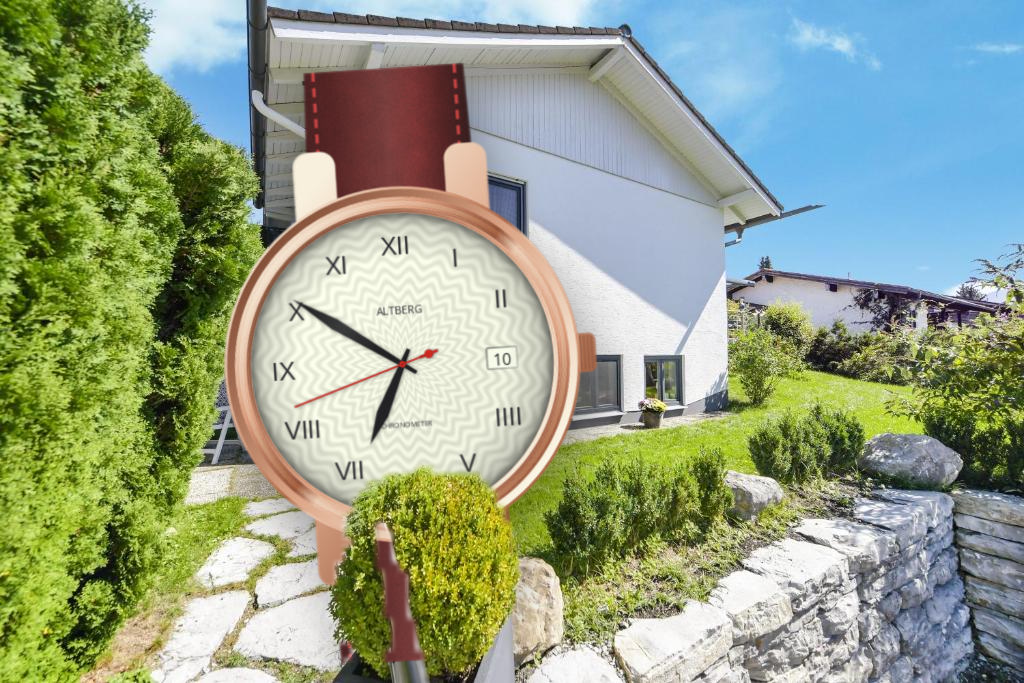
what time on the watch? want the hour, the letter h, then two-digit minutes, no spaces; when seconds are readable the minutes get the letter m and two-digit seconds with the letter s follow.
6h50m42s
